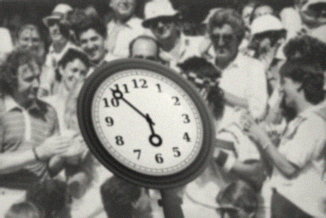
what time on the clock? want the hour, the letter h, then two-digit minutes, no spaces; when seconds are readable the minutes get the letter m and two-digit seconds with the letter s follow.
5h53
